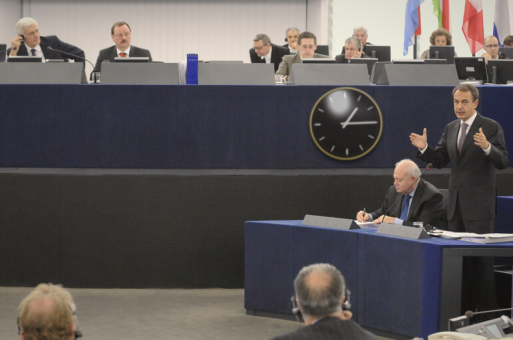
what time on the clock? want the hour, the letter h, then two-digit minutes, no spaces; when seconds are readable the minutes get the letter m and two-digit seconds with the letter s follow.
1h15
